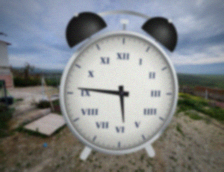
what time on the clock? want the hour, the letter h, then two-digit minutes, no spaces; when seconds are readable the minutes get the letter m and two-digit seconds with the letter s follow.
5h46
